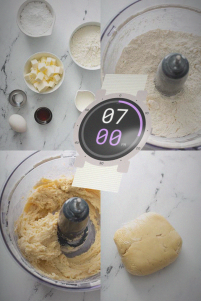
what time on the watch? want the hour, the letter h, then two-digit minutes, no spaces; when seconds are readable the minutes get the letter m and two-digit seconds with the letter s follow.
7h00
